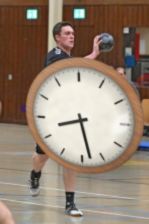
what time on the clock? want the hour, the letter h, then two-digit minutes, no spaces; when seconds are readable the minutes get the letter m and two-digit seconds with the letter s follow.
8h28
